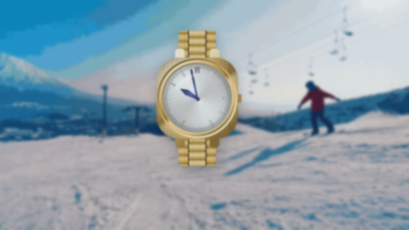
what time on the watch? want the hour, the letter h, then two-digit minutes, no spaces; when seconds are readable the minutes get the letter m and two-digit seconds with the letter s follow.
9h58
